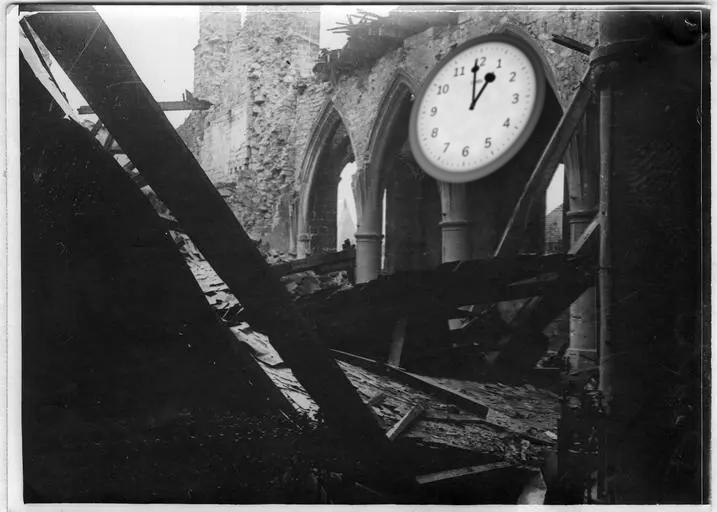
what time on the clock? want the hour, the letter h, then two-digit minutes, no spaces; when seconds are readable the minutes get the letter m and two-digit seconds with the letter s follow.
12h59
